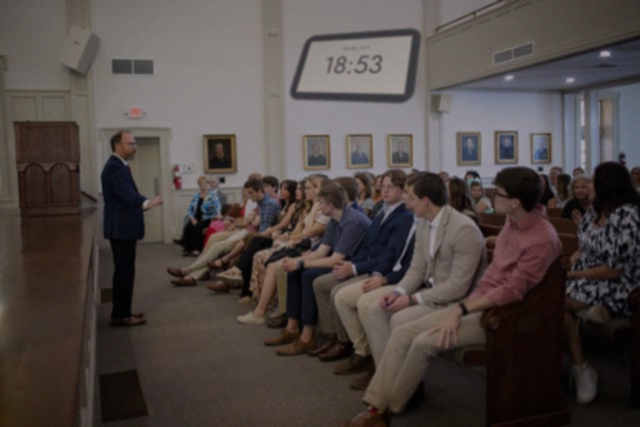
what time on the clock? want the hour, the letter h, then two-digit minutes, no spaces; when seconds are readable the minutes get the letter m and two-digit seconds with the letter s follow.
18h53
